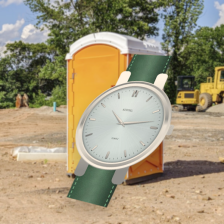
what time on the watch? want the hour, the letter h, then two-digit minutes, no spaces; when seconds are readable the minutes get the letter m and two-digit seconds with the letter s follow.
10h13
